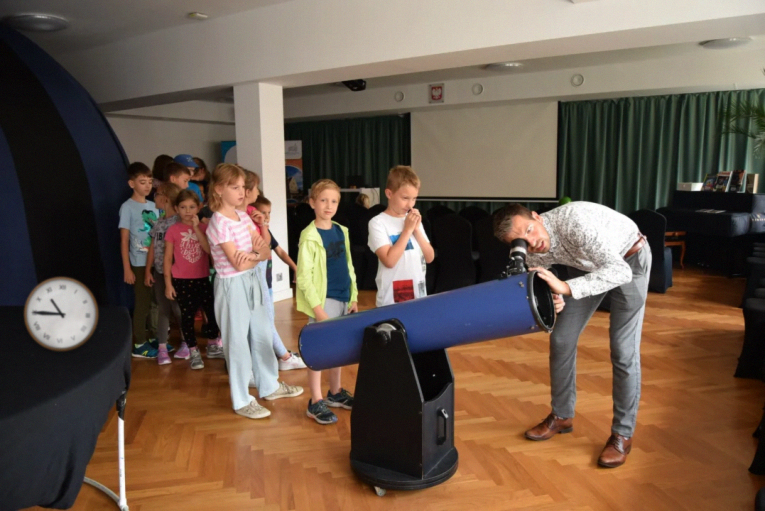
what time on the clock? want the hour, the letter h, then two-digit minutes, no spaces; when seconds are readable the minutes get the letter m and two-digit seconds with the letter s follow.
10h45
